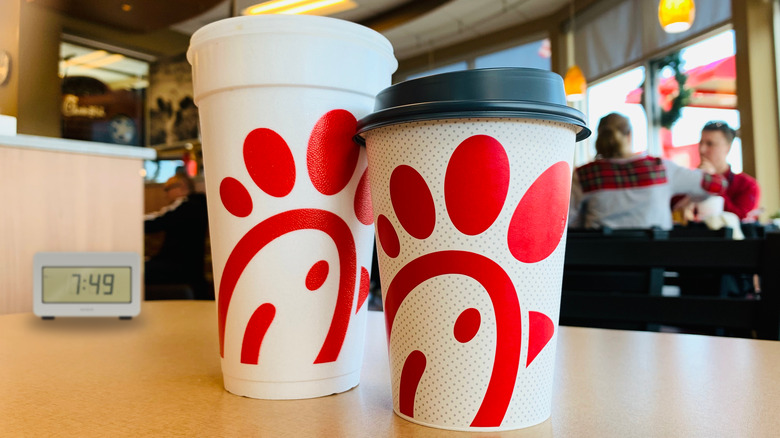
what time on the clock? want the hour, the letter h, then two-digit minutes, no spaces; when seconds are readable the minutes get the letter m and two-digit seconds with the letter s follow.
7h49
